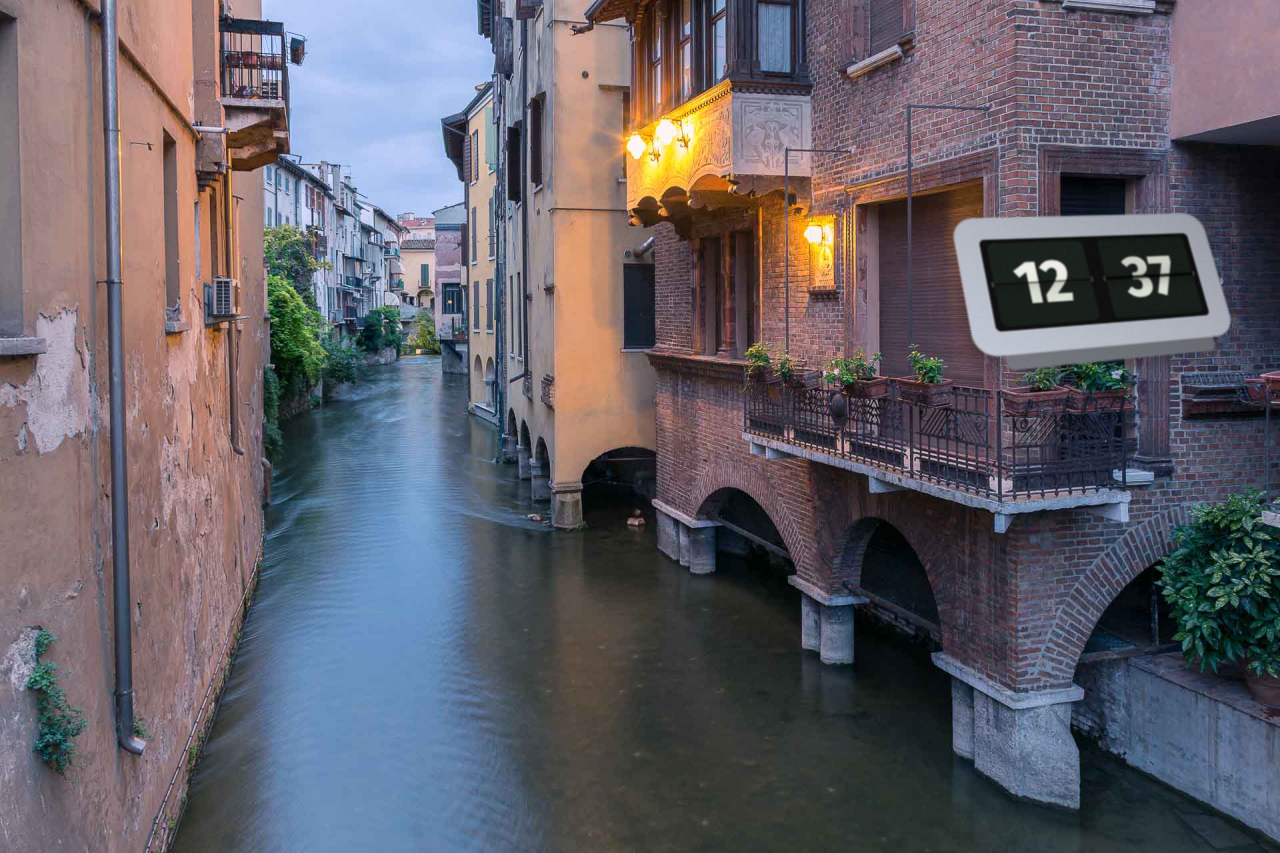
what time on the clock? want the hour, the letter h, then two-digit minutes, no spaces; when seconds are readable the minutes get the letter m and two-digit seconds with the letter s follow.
12h37
